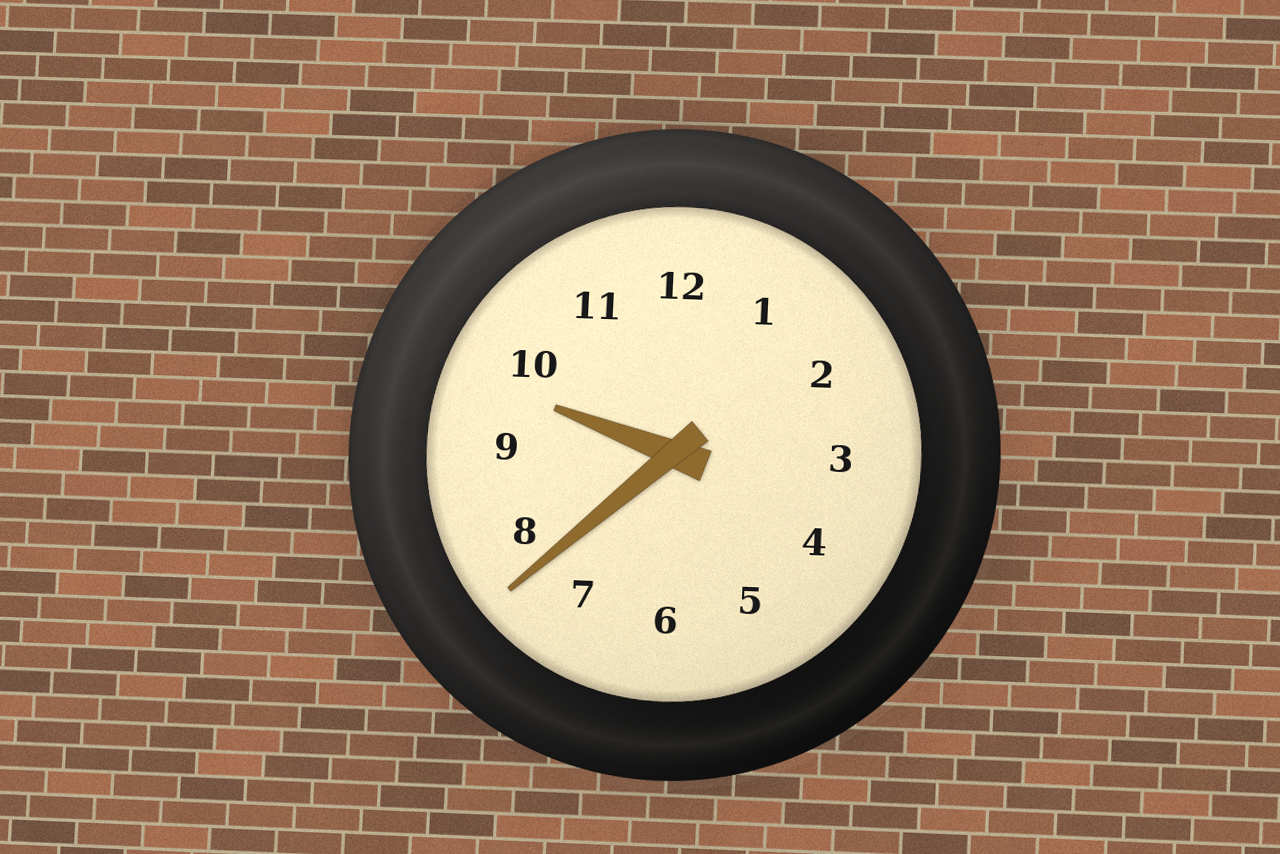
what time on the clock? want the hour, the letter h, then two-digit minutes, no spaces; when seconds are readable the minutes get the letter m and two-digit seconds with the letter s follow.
9h38
